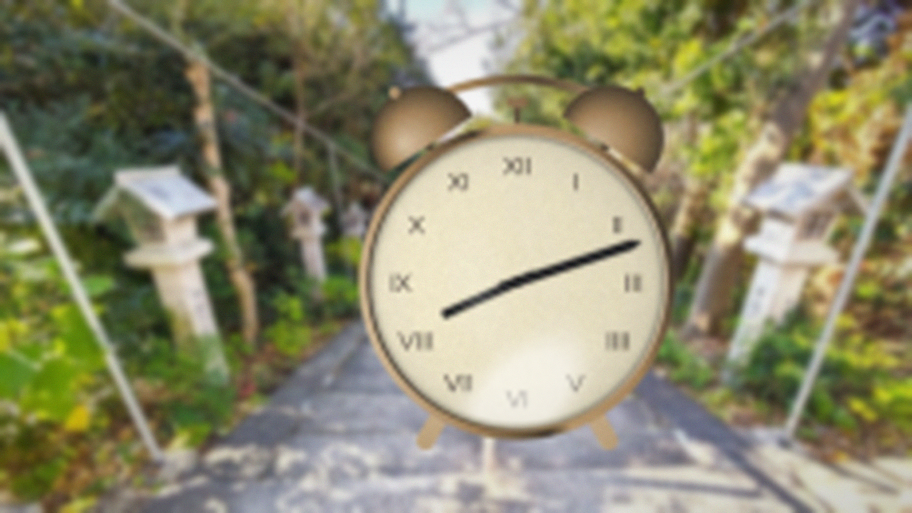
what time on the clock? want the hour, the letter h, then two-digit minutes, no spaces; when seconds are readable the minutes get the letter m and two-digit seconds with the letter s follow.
8h12
